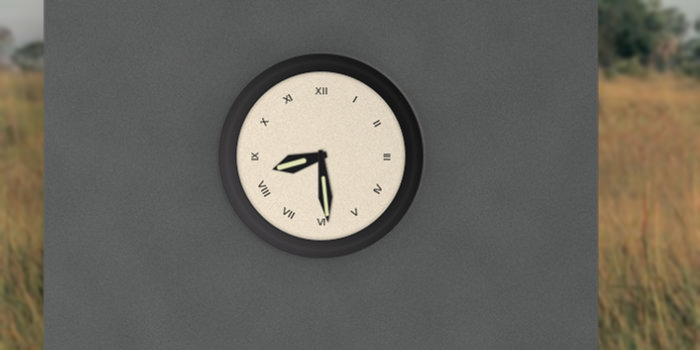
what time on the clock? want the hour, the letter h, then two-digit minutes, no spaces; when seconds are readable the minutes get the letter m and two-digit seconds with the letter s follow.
8h29
